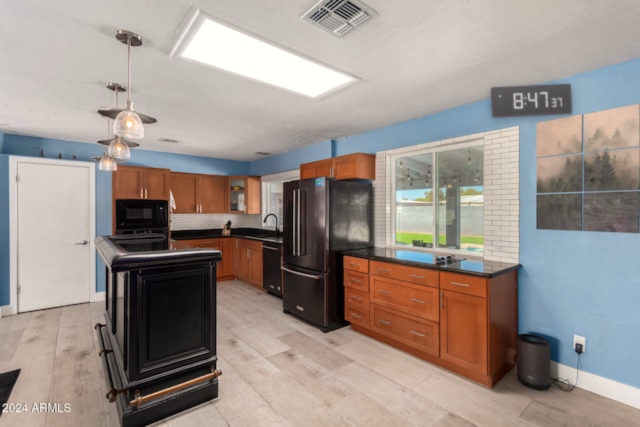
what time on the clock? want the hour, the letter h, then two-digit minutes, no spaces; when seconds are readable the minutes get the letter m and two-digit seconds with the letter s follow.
8h47
